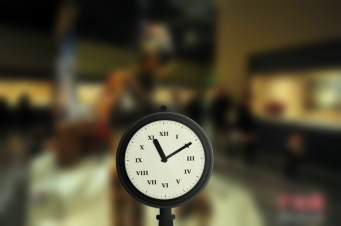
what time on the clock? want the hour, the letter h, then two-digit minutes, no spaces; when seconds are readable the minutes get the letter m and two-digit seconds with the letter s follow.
11h10
